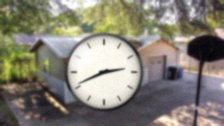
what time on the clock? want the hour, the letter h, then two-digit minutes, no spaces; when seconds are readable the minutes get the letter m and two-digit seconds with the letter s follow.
2h41
